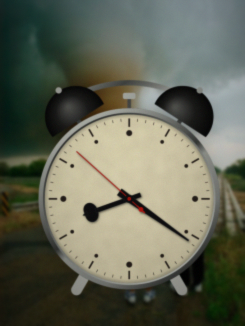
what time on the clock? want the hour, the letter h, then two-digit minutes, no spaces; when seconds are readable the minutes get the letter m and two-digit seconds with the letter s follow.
8h20m52s
